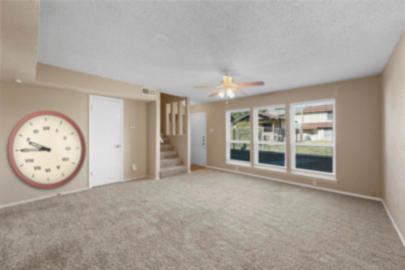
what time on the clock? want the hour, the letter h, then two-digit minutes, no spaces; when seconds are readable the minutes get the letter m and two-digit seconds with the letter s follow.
9h45
